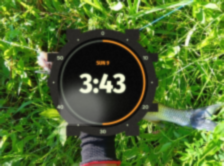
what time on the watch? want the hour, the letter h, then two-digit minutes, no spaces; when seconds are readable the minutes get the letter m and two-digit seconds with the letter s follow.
3h43
